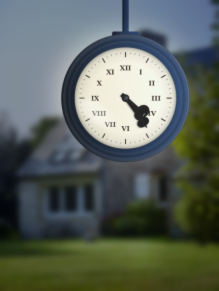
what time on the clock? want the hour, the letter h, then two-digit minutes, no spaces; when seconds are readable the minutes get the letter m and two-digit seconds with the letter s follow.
4h24
